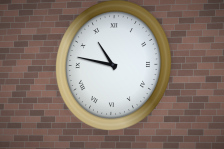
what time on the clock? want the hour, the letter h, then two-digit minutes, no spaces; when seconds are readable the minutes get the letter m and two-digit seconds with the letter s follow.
10h47
